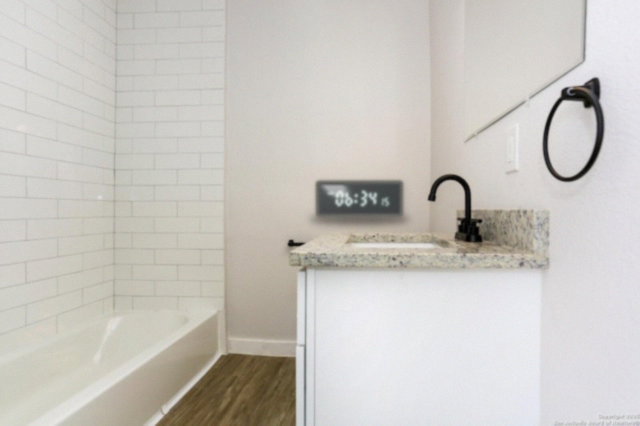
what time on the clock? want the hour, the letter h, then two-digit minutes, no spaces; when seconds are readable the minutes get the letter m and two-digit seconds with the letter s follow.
6h34
